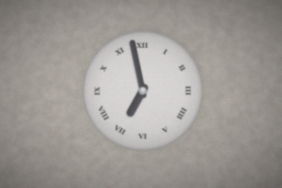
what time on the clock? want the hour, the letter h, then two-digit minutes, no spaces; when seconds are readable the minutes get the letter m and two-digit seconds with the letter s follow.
6h58
